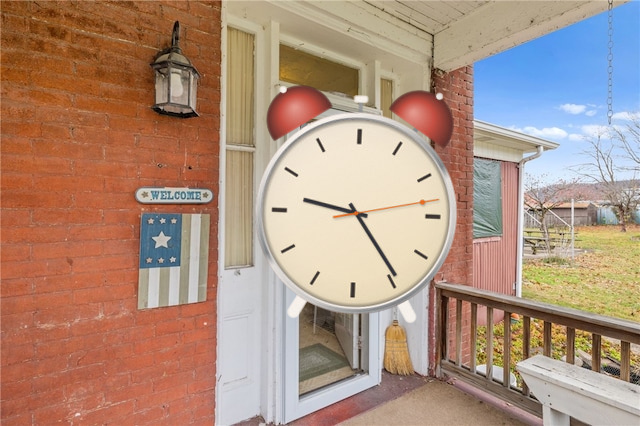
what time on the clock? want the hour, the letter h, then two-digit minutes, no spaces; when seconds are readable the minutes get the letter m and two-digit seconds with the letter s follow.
9h24m13s
